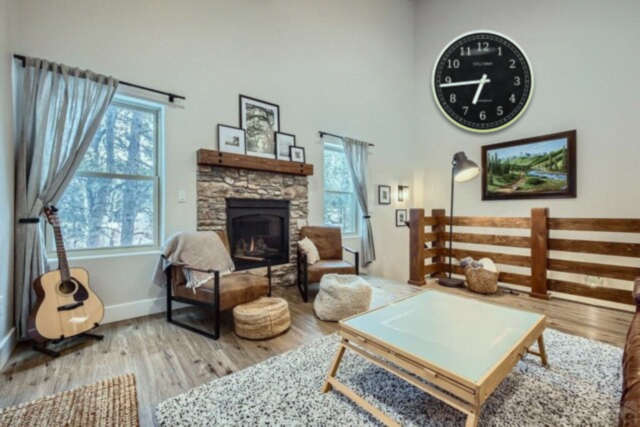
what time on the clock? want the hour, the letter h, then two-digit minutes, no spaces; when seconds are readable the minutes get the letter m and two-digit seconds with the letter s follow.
6h44
